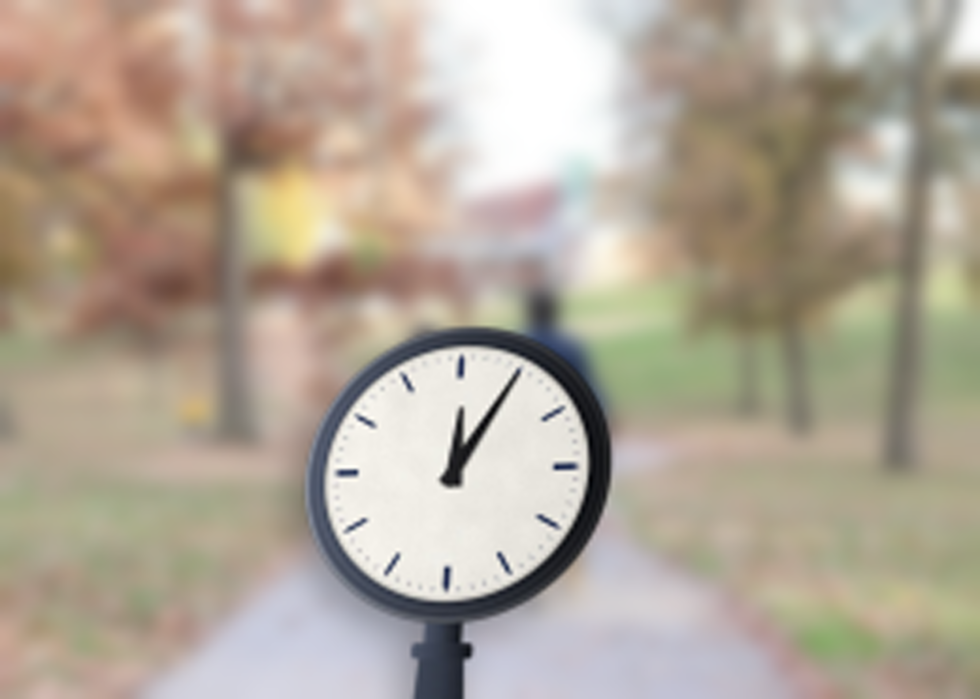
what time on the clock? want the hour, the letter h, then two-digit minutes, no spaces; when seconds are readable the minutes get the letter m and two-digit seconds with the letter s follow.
12h05
